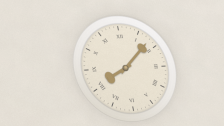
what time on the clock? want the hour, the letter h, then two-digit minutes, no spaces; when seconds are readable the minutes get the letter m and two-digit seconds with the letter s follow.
8h08
